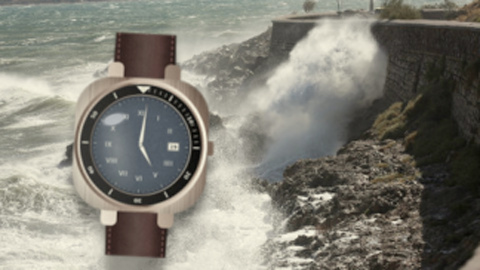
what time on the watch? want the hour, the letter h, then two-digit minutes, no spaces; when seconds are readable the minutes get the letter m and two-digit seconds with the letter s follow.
5h01
